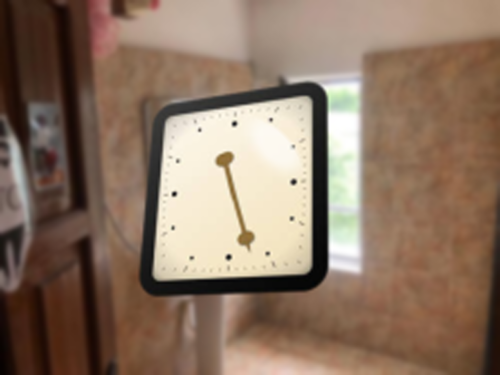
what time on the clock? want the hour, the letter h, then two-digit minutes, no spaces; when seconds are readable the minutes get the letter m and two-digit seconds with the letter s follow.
11h27
